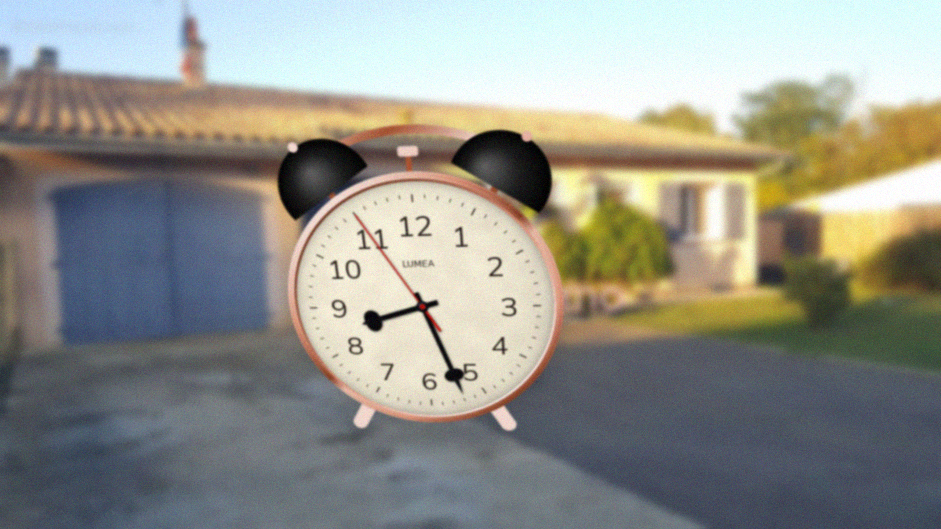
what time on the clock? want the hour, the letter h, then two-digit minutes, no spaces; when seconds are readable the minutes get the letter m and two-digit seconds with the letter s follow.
8h26m55s
